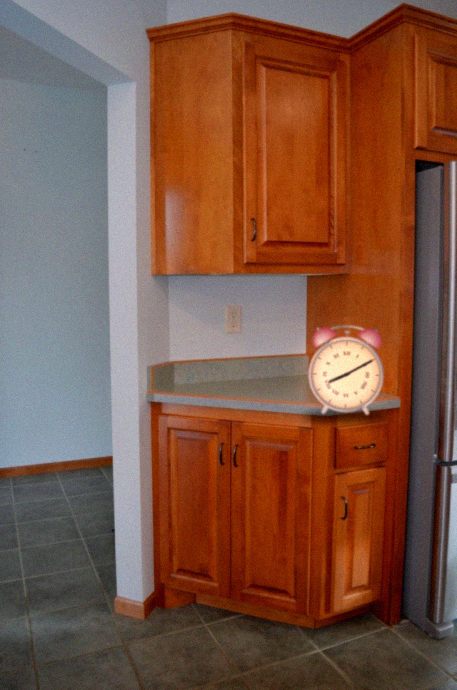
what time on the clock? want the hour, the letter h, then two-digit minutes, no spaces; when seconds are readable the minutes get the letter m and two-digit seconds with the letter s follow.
8h10
